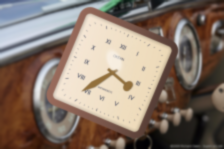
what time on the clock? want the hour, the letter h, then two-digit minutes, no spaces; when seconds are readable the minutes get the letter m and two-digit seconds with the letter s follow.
3h36
